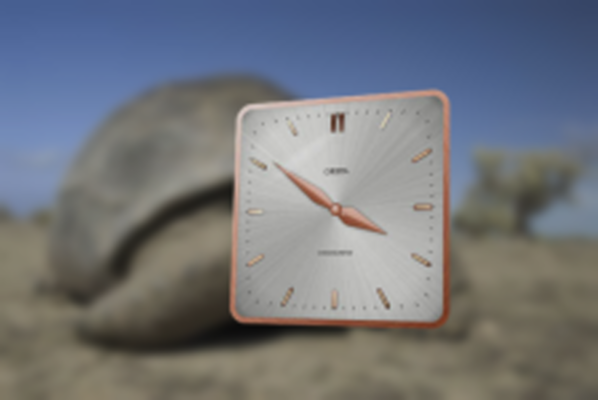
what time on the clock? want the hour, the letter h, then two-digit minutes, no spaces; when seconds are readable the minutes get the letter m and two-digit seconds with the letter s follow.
3h51
